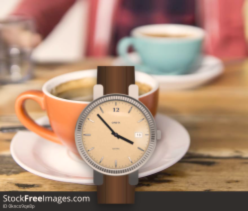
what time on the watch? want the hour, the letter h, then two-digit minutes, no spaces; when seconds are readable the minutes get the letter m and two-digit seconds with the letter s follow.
3h53
